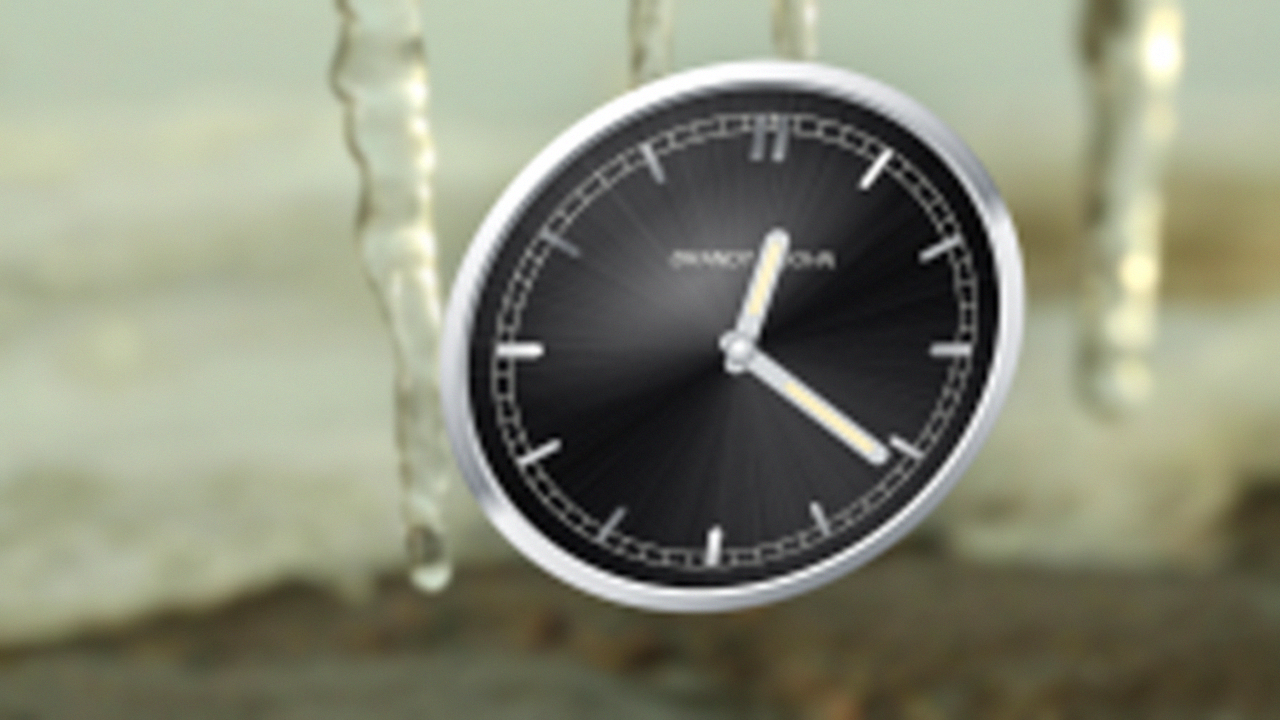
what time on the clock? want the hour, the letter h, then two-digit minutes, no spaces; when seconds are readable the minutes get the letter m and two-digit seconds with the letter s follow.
12h21
